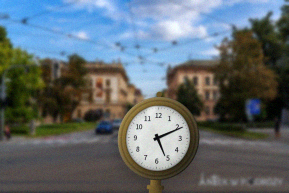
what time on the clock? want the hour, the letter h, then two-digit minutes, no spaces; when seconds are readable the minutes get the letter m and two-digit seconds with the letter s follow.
5h11
